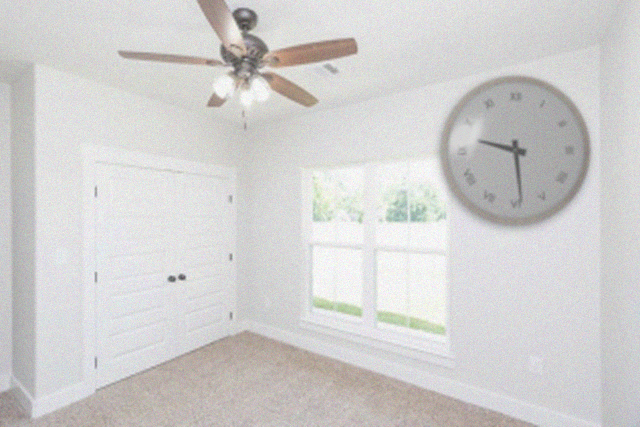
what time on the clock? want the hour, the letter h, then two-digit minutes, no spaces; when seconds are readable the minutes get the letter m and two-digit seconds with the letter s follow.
9h29
